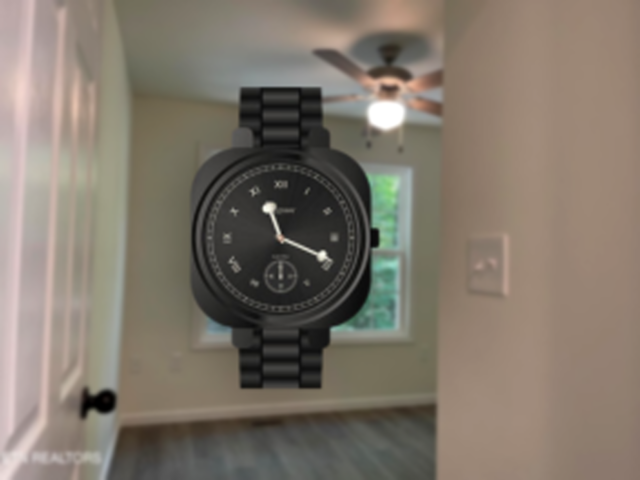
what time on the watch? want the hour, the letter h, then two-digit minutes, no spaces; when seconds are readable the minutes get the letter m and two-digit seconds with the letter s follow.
11h19
